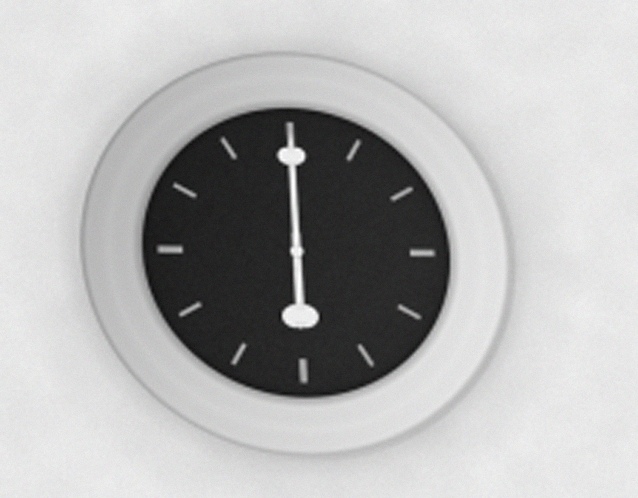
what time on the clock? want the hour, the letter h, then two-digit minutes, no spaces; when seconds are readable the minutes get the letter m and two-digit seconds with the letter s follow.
6h00
